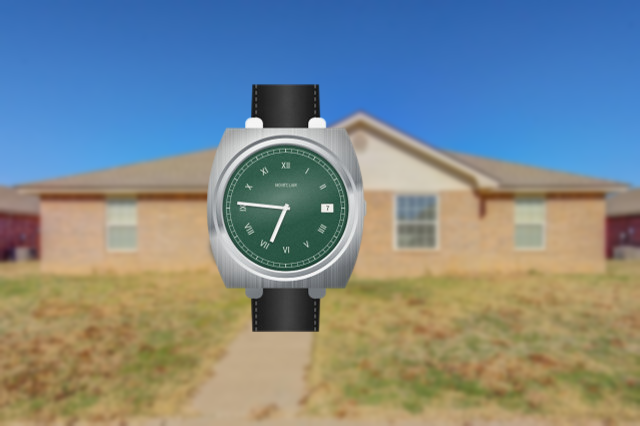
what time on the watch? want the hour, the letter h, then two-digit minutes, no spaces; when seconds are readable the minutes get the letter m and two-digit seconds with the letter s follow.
6h46
